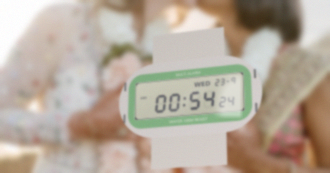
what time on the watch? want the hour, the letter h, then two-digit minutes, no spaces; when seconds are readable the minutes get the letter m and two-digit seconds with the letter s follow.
0h54
